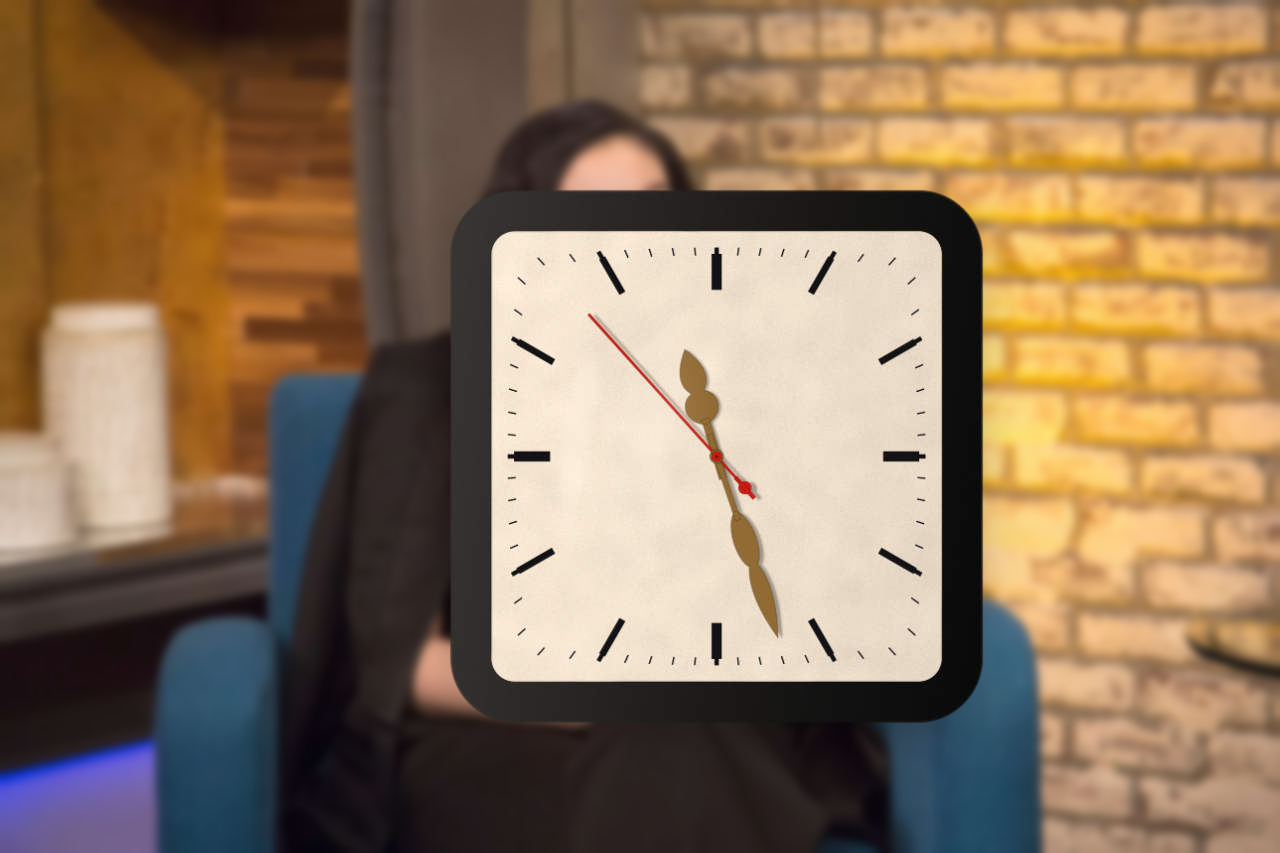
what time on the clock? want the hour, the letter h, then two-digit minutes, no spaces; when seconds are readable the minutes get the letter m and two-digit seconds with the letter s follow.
11h26m53s
